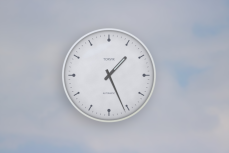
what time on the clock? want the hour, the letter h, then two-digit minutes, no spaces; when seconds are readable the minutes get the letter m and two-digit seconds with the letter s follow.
1h26
